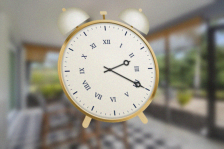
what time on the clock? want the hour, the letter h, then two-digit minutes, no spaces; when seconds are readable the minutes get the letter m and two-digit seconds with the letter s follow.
2h20
